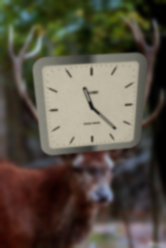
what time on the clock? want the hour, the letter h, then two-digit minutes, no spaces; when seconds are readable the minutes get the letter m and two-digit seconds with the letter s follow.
11h23
